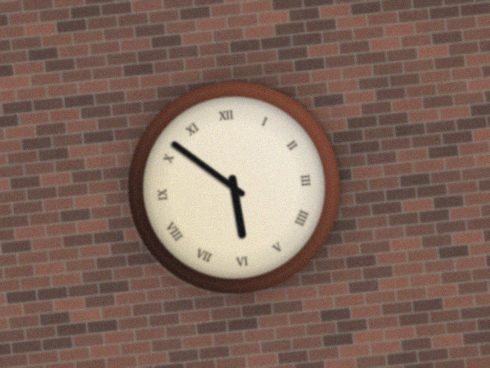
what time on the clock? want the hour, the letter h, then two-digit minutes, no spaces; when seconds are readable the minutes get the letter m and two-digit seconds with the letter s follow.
5h52
